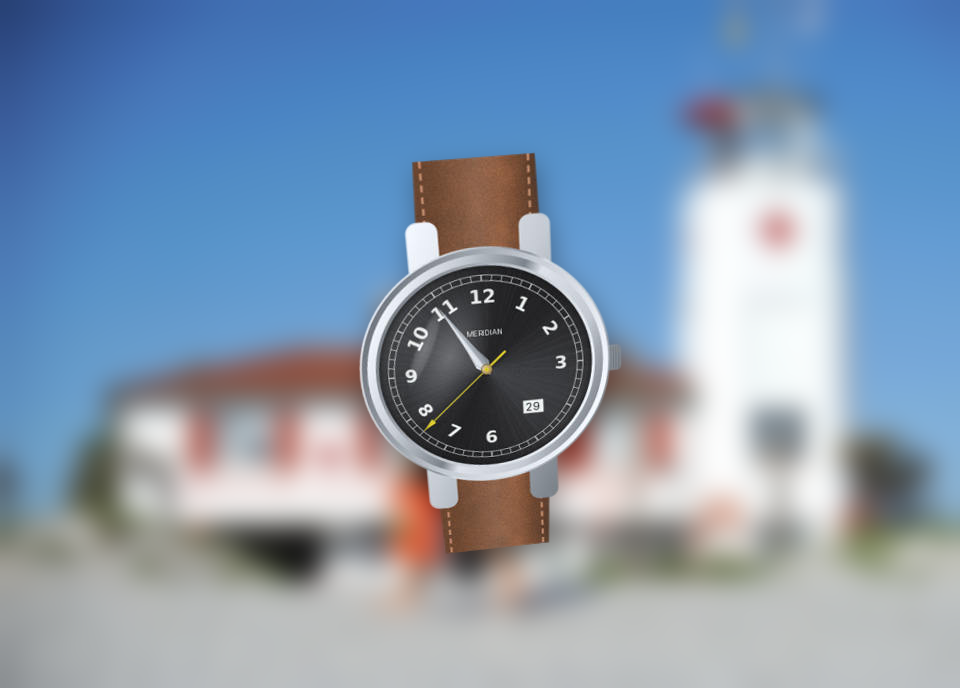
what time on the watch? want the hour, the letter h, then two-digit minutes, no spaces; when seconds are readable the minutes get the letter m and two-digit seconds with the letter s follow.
10h54m38s
